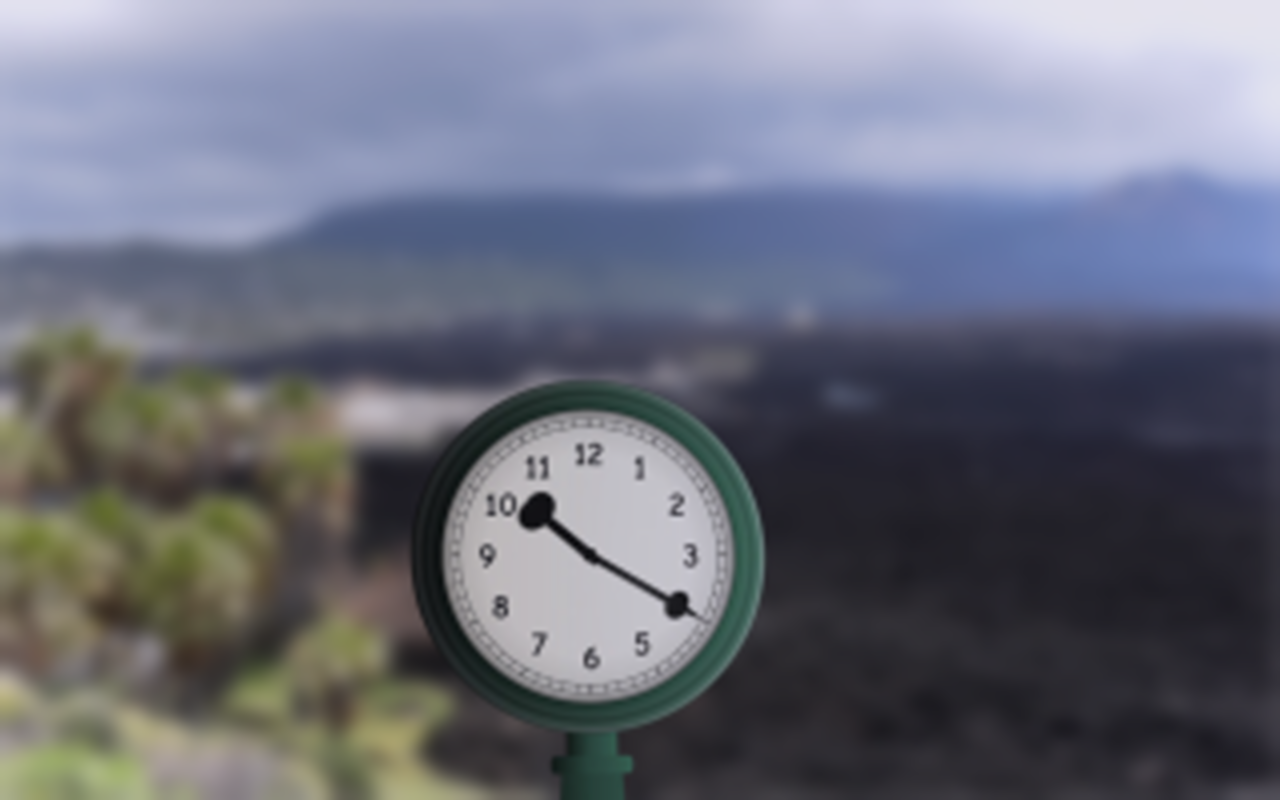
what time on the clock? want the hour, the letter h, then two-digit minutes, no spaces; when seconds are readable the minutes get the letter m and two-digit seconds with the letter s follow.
10h20
